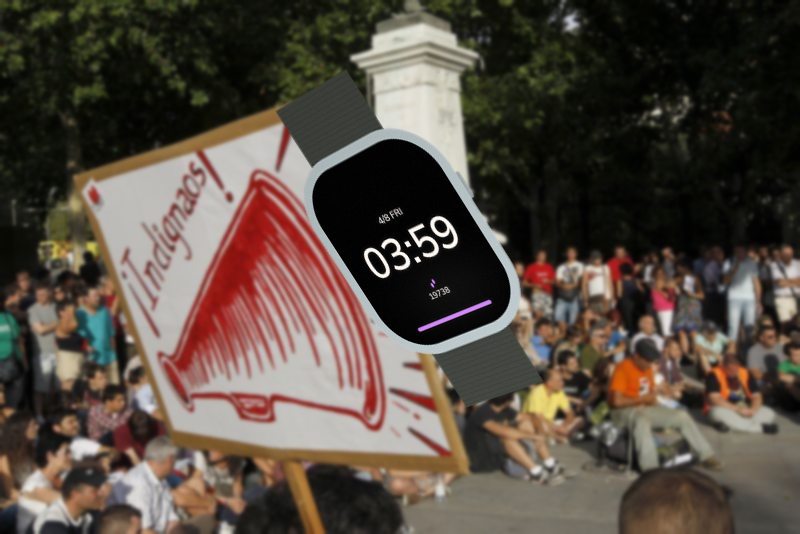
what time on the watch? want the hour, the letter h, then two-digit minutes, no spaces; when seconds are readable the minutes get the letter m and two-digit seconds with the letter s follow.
3h59
